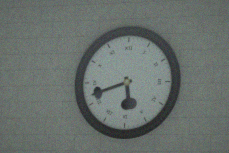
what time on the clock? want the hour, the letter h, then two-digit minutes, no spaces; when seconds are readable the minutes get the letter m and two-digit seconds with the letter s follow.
5h42
